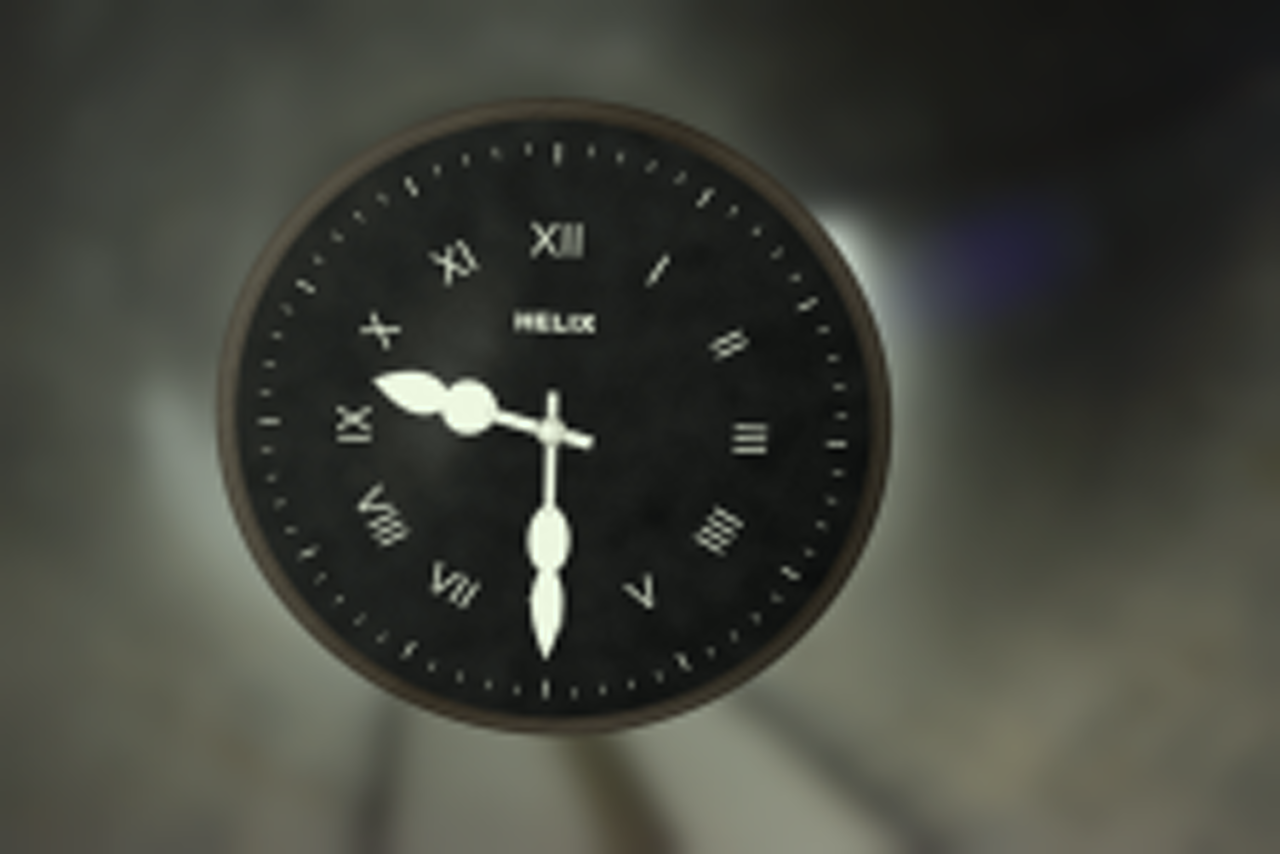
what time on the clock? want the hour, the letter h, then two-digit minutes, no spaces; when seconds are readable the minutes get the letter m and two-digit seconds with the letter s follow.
9h30
